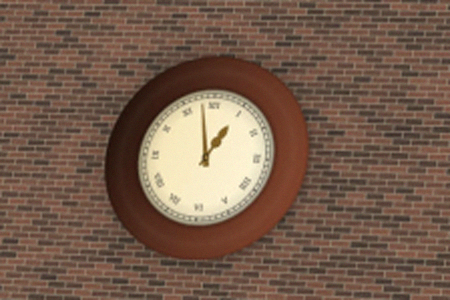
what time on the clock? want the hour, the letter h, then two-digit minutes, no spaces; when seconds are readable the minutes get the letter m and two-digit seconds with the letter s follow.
12h58
